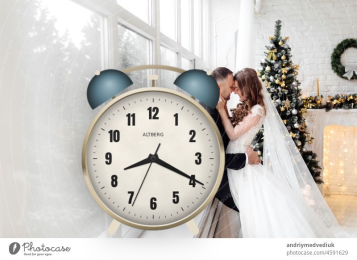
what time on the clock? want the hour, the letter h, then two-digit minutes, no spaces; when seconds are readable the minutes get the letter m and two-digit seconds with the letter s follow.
8h19m34s
